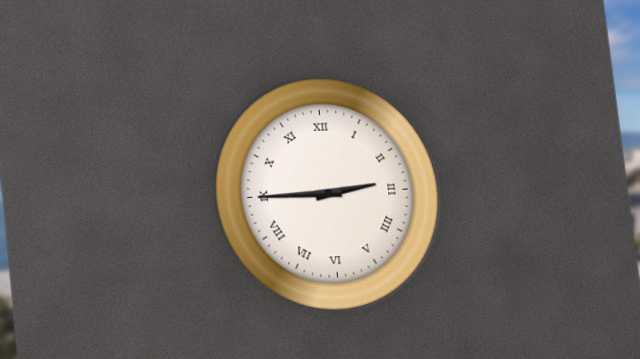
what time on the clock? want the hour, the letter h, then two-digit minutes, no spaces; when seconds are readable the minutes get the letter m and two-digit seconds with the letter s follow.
2h45
